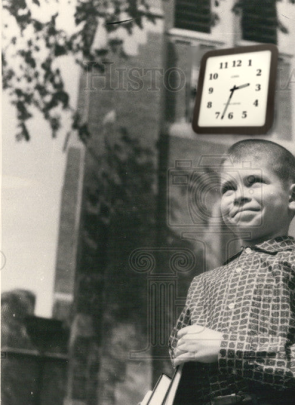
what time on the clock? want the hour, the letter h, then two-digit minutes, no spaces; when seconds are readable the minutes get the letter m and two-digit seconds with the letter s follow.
2h33
